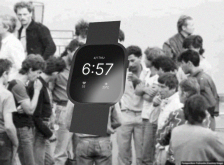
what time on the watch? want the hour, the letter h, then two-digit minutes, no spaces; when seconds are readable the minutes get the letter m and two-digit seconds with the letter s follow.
6h57
